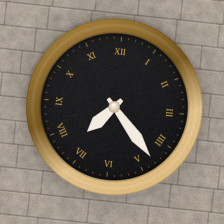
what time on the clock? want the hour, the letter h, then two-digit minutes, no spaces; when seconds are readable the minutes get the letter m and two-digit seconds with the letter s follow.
7h23
